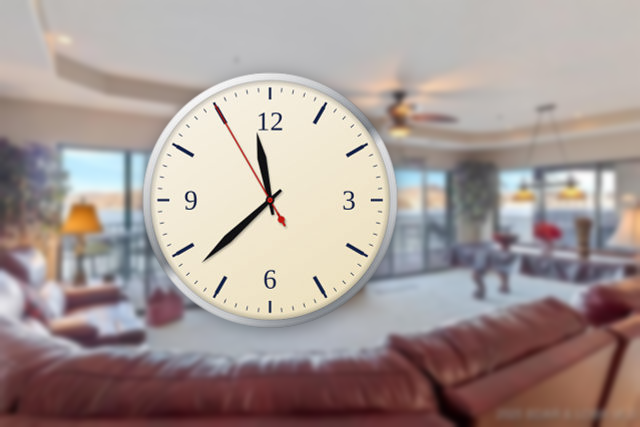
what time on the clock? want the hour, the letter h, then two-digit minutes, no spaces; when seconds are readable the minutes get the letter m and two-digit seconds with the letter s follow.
11h37m55s
